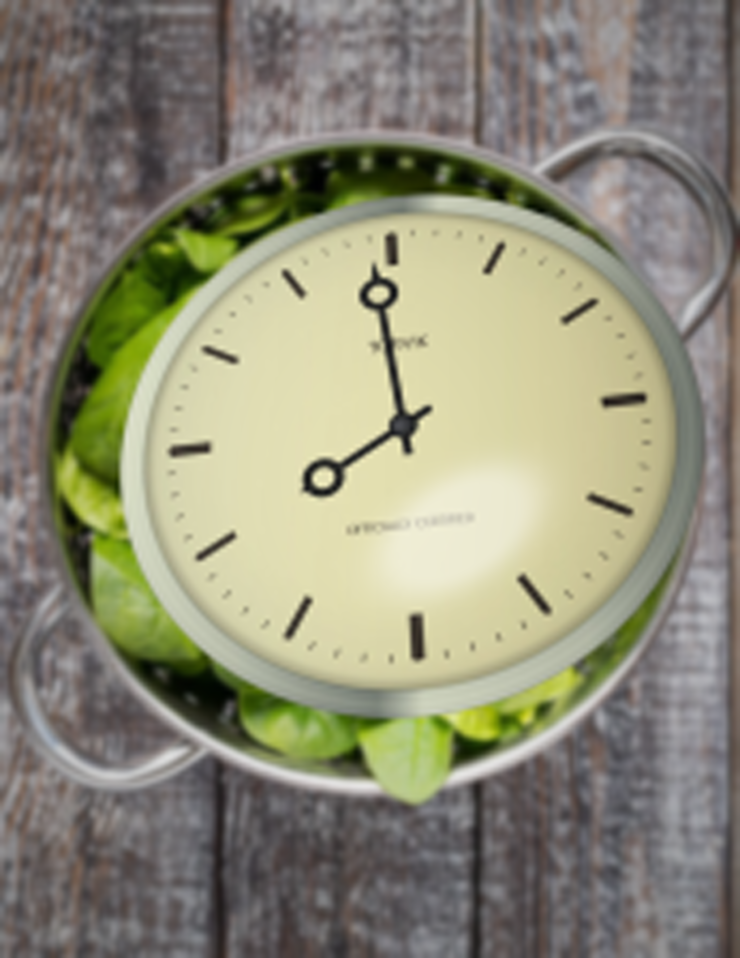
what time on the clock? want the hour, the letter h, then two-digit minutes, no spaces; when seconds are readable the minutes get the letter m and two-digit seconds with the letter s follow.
7h59
